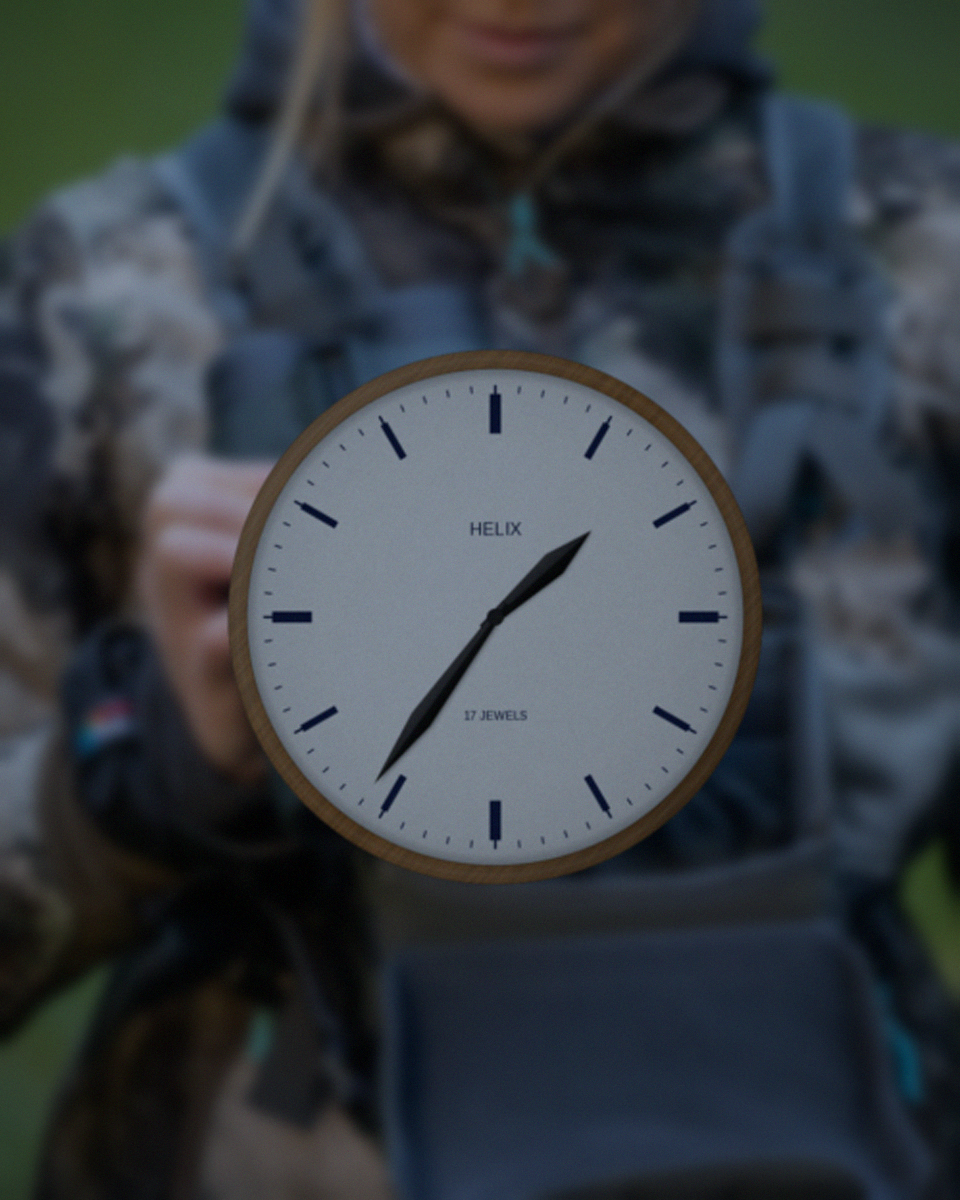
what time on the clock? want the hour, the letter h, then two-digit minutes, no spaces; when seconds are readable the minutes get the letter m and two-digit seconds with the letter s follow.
1h36
